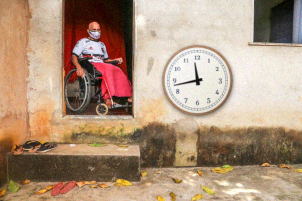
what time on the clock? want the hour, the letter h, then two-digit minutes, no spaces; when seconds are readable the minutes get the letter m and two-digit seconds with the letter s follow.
11h43
